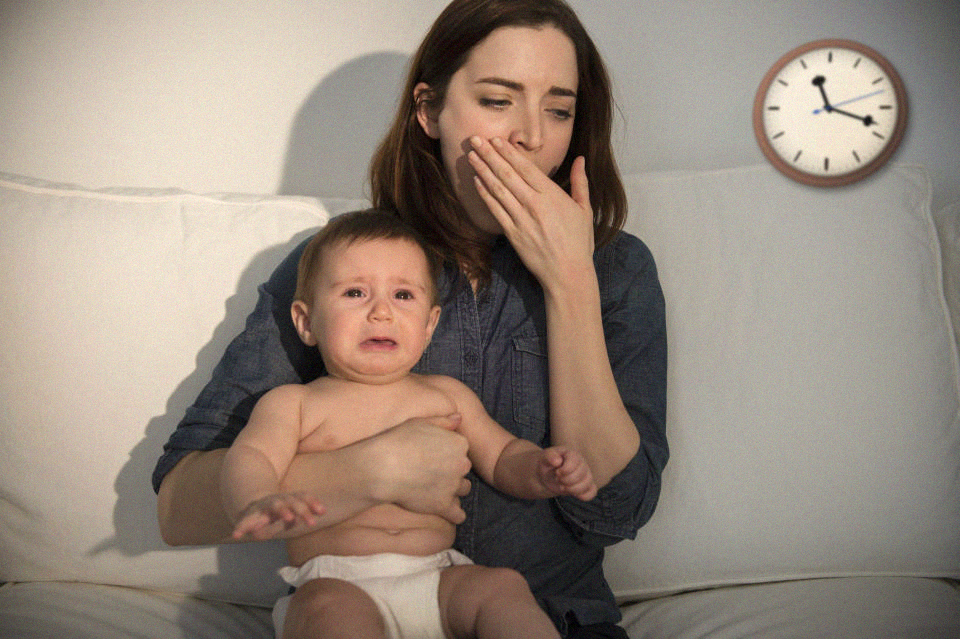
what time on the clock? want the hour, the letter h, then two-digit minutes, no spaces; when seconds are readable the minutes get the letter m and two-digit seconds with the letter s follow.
11h18m12s
